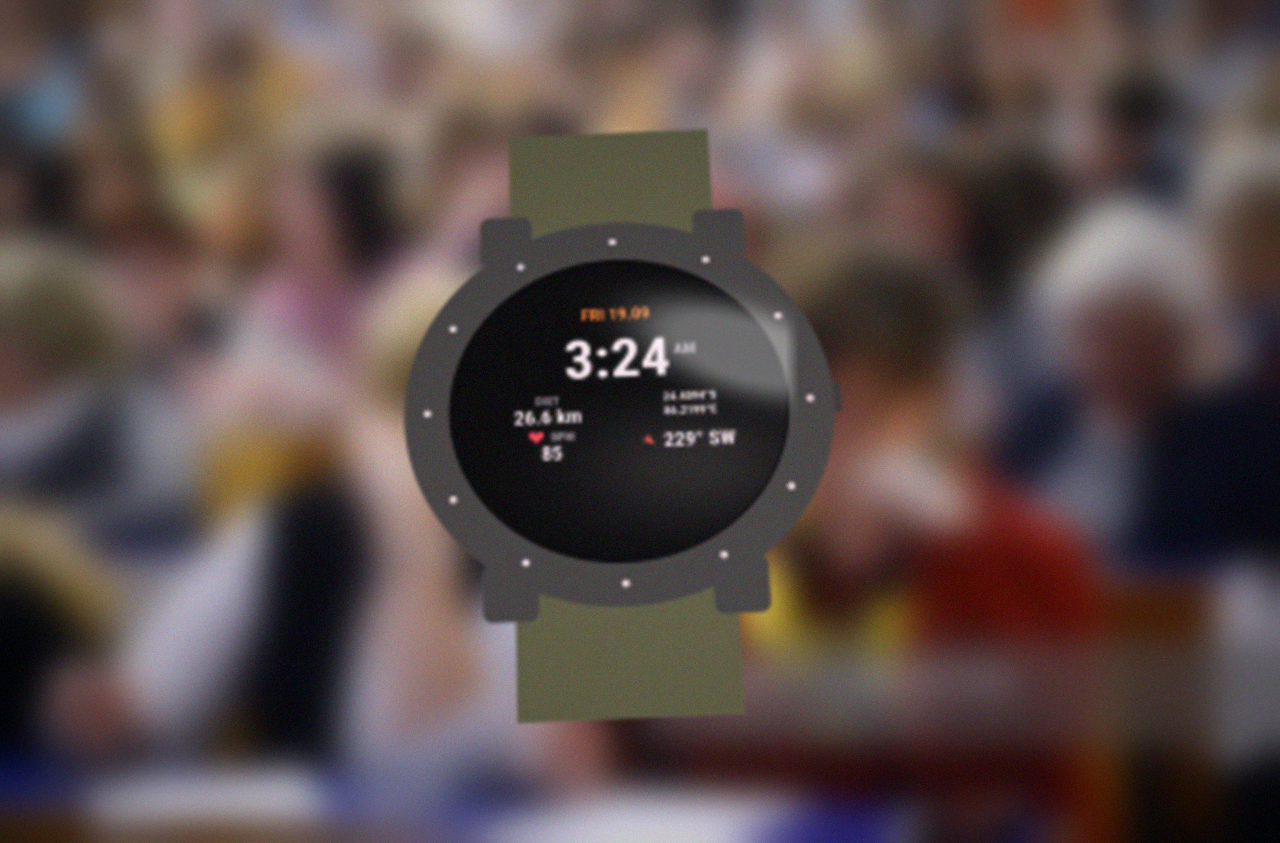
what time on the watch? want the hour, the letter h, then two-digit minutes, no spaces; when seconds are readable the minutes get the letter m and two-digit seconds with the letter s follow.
3h24
